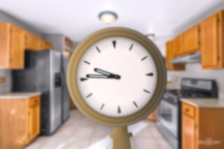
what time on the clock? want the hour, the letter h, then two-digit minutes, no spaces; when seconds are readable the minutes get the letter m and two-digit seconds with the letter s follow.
9h46
